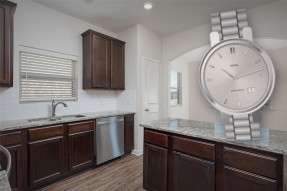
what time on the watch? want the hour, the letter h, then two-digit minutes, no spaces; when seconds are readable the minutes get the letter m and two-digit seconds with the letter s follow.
10h13
